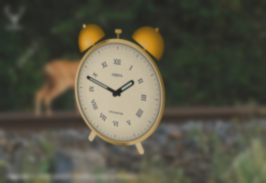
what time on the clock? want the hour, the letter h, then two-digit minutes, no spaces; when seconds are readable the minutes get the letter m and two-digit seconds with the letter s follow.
1h48
